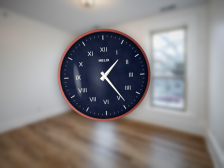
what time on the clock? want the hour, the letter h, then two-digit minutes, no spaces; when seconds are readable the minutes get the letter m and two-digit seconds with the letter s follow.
1h24
